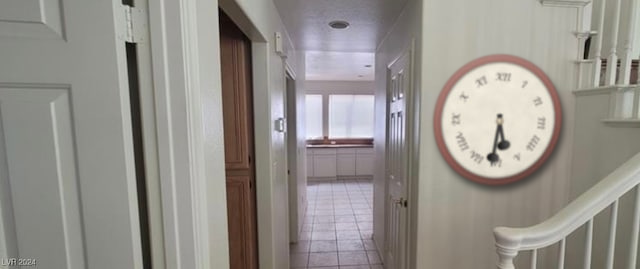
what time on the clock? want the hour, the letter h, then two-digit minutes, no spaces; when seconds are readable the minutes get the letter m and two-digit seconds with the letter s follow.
5h31
